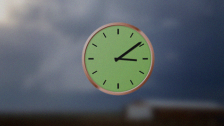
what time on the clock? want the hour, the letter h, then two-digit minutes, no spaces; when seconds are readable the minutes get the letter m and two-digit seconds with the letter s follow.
3h09
